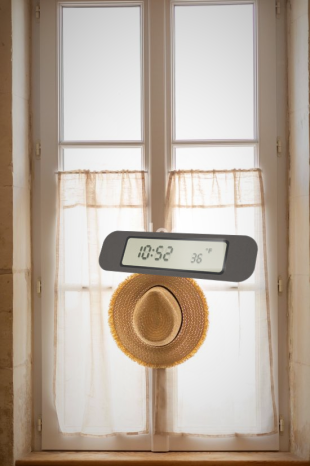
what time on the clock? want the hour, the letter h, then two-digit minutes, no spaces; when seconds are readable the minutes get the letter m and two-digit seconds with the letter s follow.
10h52
